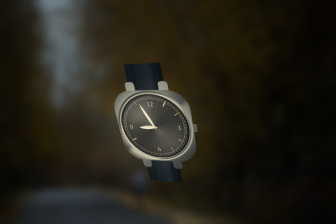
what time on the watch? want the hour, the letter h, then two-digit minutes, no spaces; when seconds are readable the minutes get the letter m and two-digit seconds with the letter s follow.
8h56
